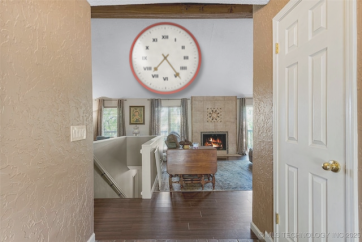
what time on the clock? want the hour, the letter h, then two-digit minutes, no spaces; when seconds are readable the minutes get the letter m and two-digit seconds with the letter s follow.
7h24
